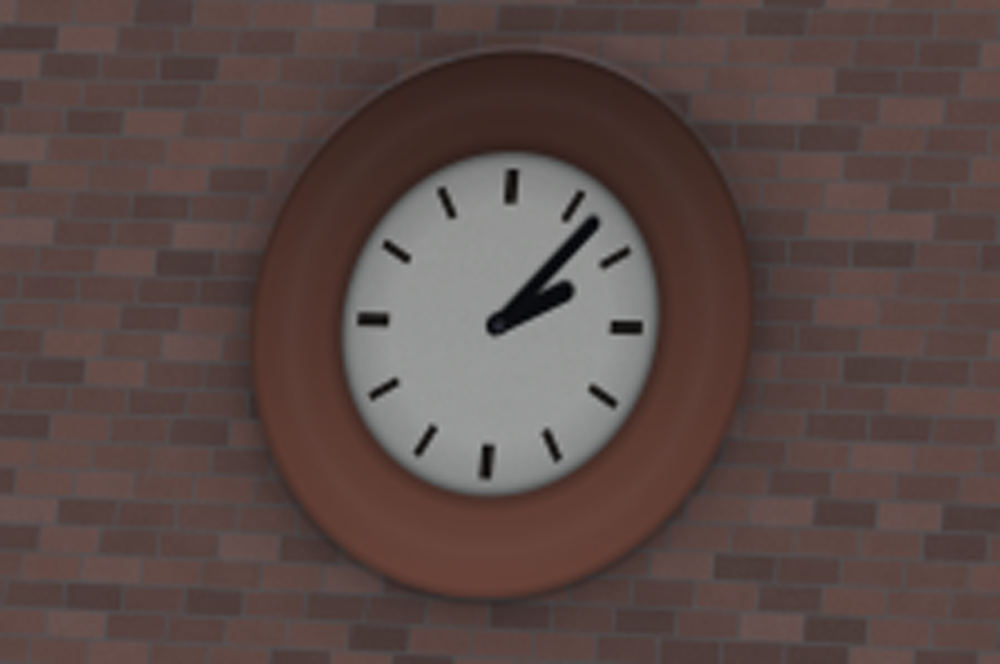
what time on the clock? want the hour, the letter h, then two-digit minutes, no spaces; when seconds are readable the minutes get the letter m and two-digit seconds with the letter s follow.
2h07
